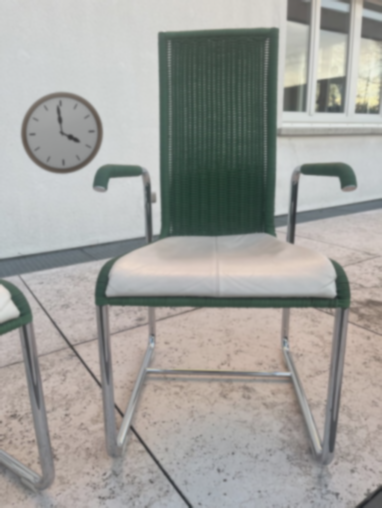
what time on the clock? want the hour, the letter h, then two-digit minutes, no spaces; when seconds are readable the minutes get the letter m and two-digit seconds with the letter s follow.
3h59
